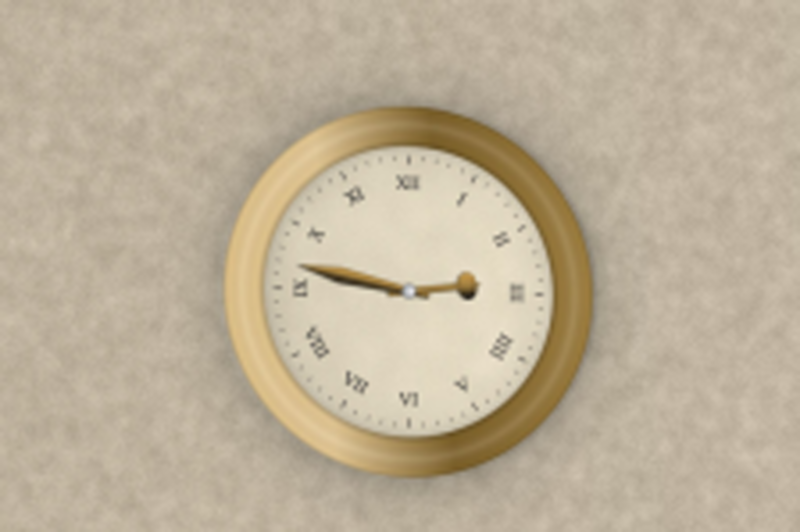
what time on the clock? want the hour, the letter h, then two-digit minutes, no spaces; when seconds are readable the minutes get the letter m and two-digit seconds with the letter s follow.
2h47
